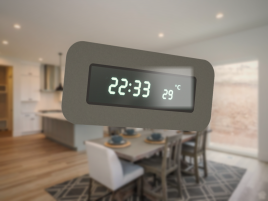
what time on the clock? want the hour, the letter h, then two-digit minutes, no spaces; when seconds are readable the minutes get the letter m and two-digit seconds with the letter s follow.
22h33
